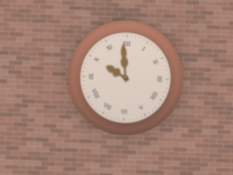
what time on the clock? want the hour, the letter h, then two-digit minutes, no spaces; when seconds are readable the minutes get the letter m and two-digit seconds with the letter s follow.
9h59
